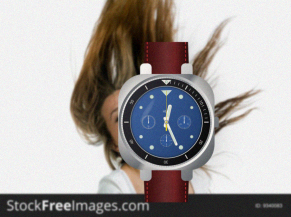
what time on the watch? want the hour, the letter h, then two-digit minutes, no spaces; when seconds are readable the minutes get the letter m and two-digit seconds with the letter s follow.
12h26
